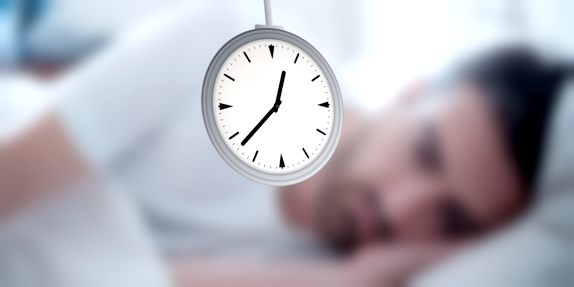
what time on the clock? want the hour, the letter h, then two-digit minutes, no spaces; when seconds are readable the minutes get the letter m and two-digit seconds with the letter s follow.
12h38
